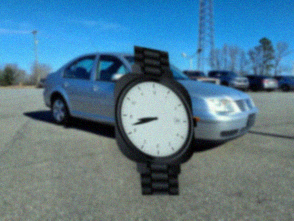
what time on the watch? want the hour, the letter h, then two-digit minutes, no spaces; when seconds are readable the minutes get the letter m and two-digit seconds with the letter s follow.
8h42
